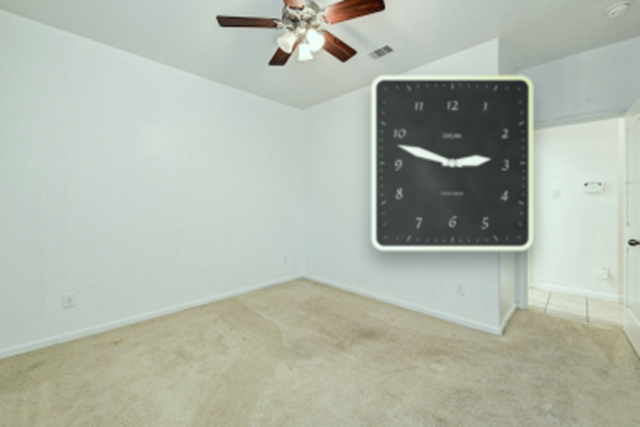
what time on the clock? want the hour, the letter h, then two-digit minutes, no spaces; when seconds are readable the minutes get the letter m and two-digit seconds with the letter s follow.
2h48
